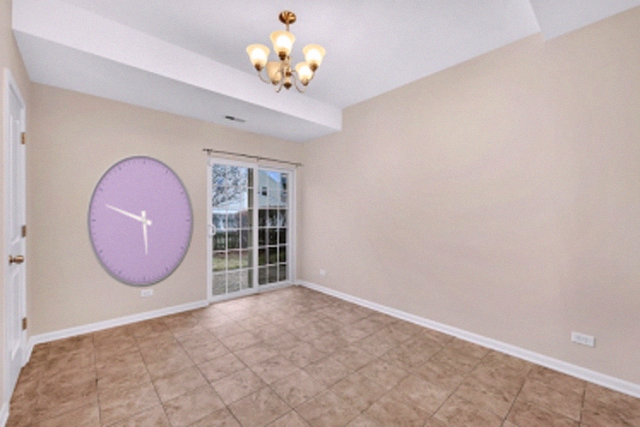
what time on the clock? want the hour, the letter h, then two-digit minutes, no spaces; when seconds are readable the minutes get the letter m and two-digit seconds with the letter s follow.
5h48
